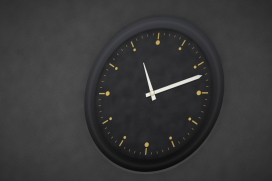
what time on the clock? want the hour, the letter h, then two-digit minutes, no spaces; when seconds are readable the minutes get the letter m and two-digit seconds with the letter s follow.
11h12
